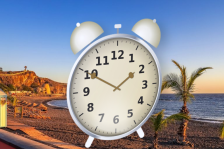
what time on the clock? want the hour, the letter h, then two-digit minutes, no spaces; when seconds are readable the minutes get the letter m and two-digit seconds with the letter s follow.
1h50
